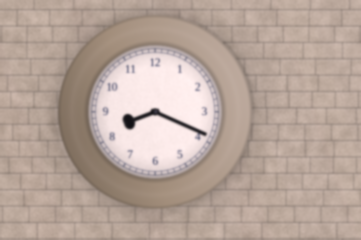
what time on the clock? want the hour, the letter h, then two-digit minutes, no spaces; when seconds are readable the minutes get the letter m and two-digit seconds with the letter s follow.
8h19
